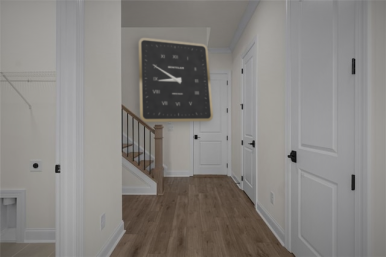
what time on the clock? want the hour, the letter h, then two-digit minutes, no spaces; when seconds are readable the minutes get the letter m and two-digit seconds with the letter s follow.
8h50
